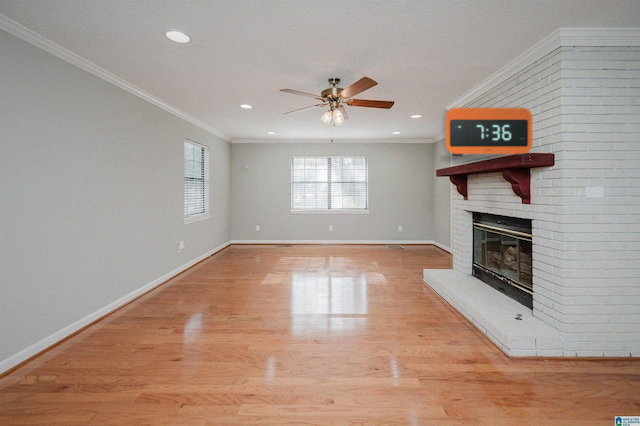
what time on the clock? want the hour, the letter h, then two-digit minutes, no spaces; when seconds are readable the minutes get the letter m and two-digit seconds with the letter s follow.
7h36
